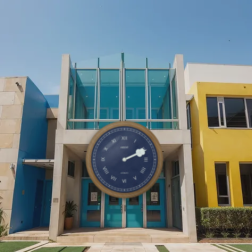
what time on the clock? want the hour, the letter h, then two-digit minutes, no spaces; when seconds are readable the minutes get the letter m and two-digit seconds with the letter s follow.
2h11
